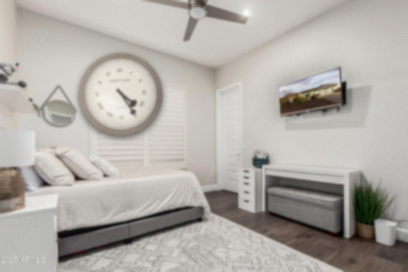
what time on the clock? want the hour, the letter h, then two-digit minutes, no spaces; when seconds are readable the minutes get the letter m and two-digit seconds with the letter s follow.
4h25
